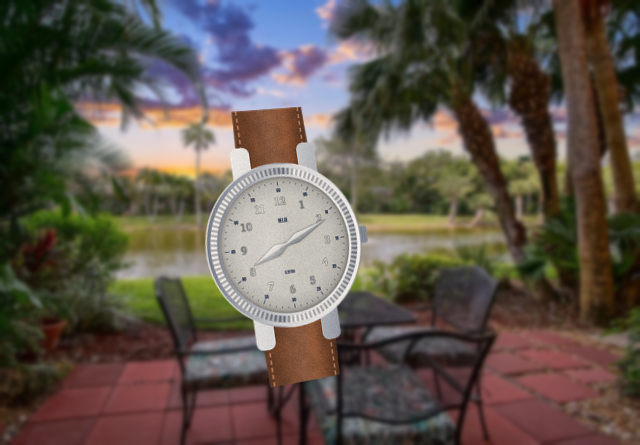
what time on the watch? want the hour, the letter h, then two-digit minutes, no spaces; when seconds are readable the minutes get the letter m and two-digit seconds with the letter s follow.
8h11
